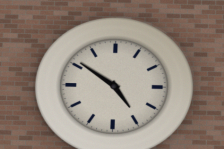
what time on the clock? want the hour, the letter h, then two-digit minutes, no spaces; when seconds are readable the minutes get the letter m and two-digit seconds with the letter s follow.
4h51
